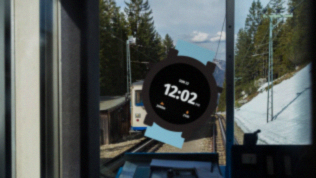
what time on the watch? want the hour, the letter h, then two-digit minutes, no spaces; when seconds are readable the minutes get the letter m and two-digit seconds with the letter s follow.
12h02
